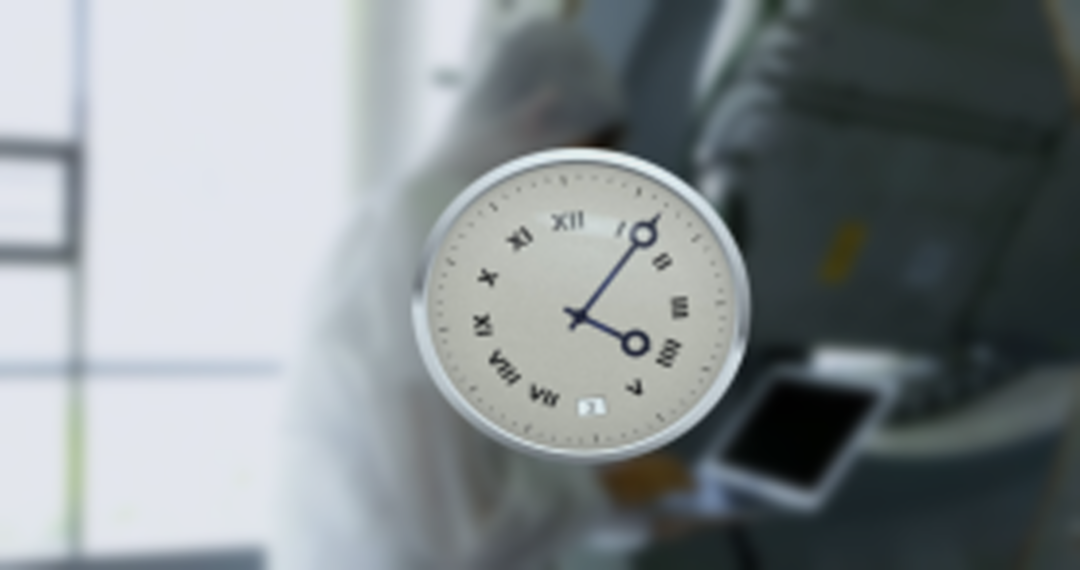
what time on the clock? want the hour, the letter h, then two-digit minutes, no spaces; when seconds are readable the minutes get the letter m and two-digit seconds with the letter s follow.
4h07
